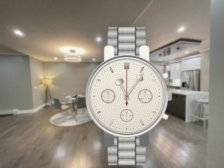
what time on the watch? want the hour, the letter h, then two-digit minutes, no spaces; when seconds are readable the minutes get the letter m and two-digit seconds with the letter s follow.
11h06
